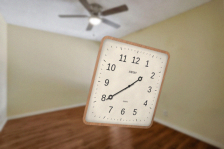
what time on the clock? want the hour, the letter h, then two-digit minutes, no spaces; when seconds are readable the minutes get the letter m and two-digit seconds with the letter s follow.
1h39
